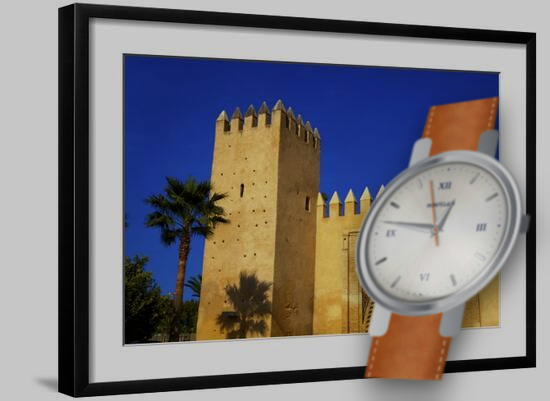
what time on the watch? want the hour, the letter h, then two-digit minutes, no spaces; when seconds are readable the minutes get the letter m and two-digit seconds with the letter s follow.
12h46m57s
